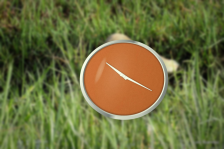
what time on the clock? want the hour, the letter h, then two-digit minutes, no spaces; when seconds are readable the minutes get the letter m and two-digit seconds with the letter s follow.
10h20
